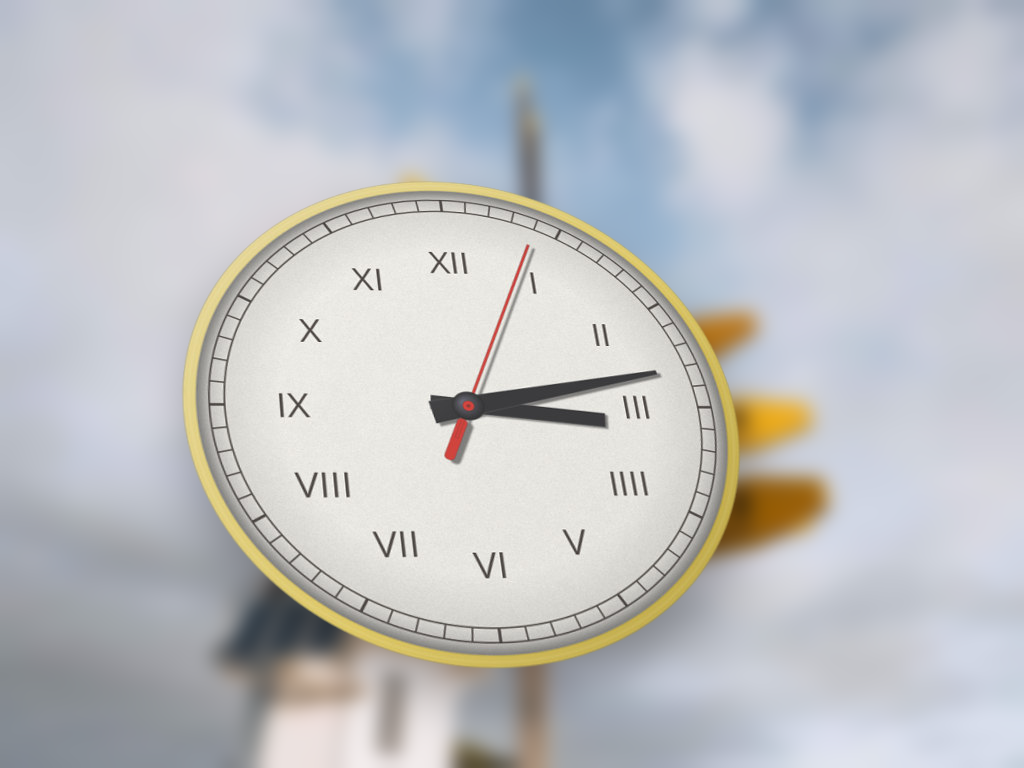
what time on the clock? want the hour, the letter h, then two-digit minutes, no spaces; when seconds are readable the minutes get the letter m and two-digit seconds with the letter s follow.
3h13m04s
